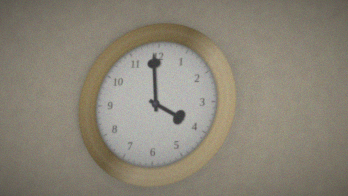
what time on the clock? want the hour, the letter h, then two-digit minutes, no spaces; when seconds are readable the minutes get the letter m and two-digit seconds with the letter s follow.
3h59
